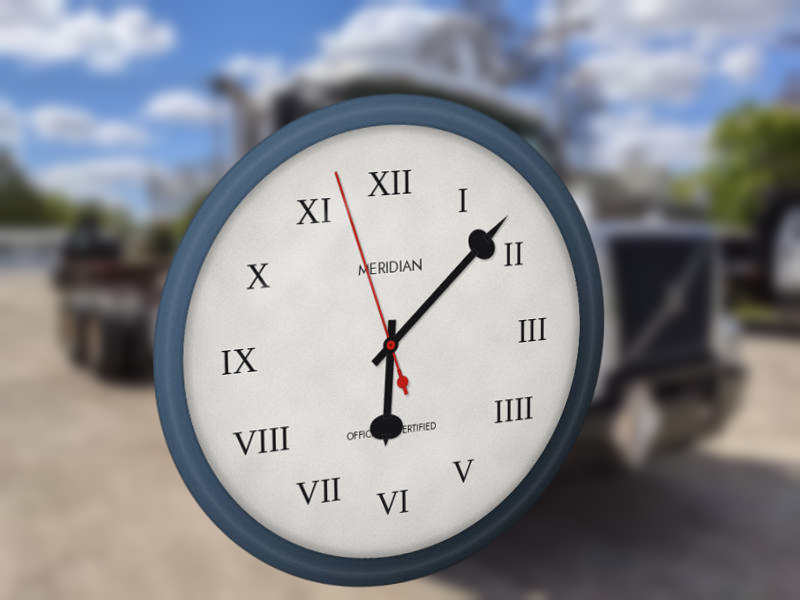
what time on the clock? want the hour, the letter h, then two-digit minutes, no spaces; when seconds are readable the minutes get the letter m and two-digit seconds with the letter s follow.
6h07m57s
